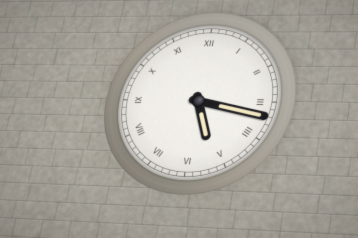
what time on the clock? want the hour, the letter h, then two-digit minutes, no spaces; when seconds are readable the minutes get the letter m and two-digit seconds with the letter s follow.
5h17
